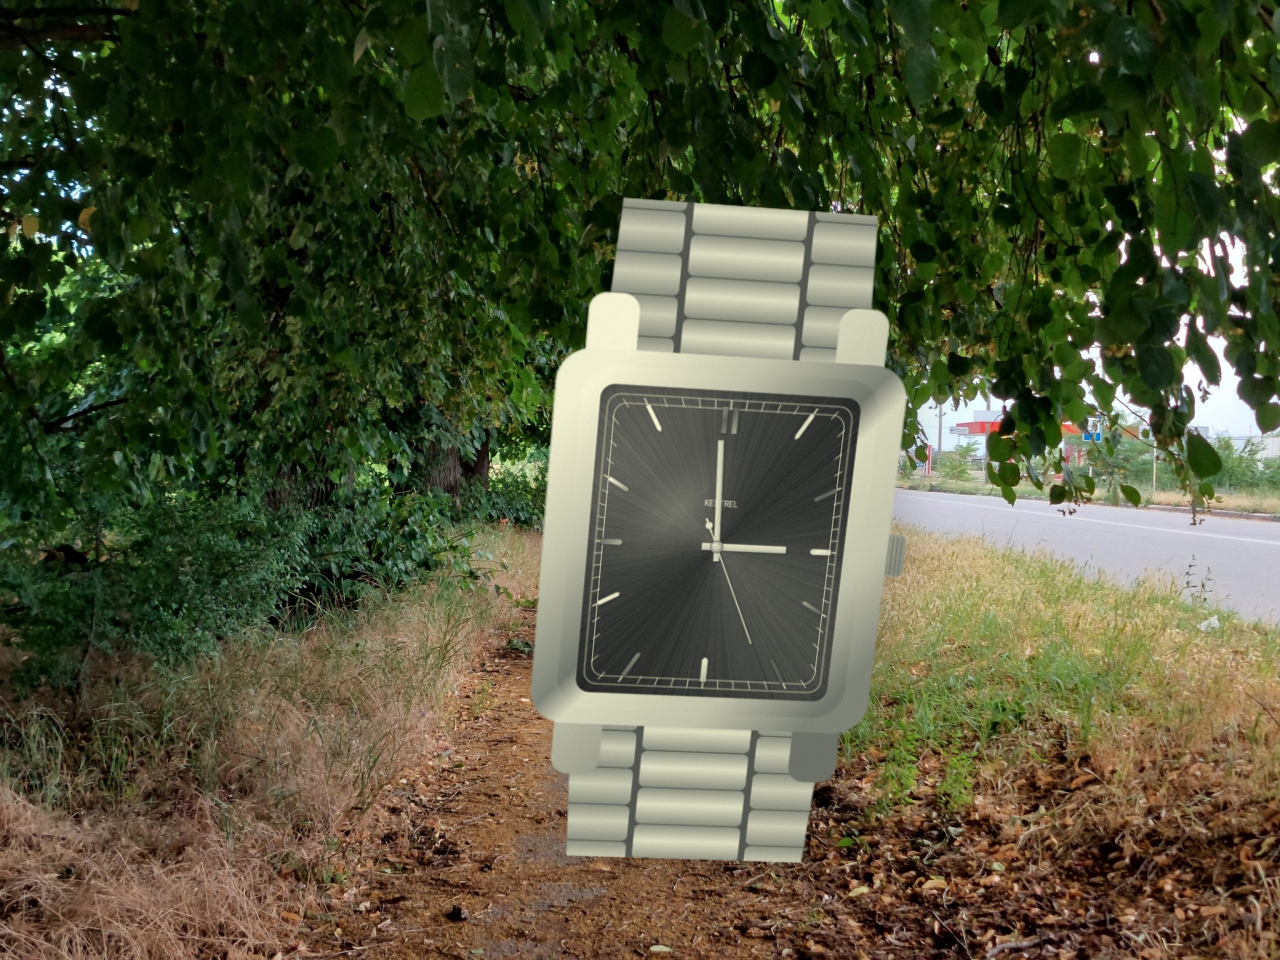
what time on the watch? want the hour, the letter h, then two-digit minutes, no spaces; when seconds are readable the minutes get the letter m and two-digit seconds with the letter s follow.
2h59m26s
